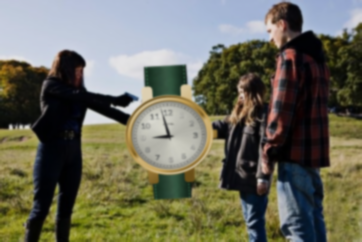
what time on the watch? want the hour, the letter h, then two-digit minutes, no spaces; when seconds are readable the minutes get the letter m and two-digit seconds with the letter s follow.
8h58
